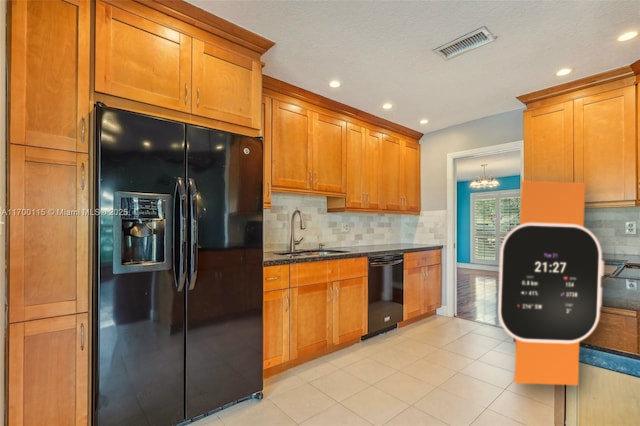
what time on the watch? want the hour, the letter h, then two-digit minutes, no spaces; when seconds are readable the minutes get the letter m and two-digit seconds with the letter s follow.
21h27
